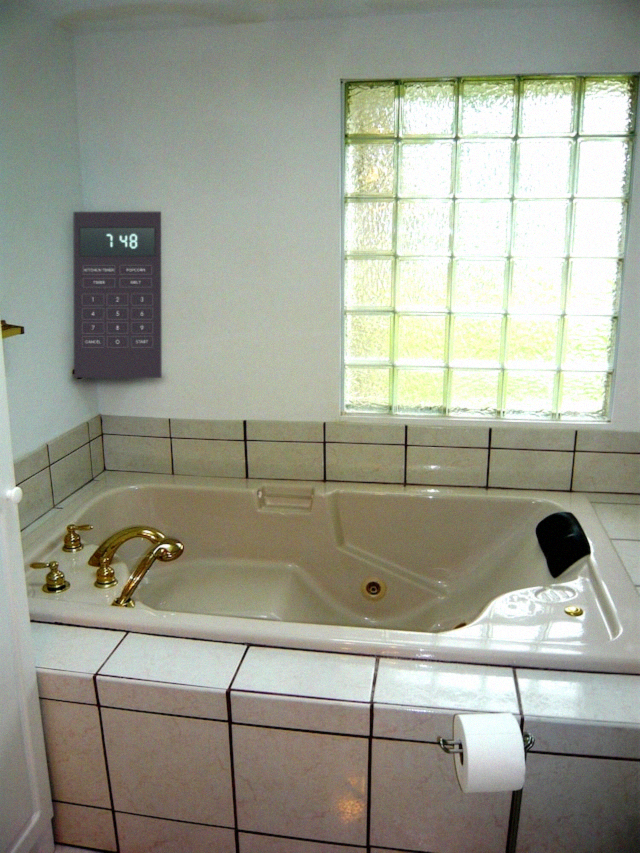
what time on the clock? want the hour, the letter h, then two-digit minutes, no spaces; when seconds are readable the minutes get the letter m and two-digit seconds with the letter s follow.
7h48
